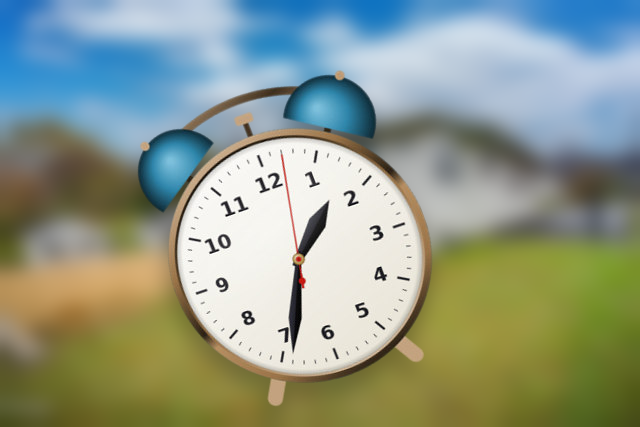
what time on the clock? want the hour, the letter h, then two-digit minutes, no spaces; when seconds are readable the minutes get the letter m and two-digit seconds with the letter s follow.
1h34m02s
